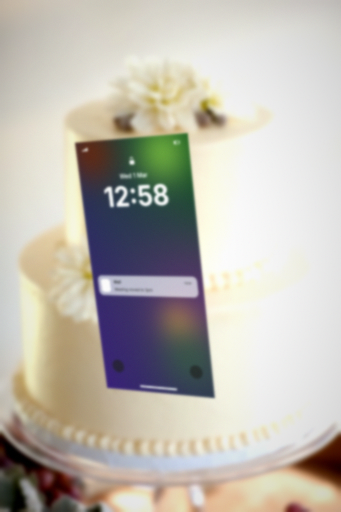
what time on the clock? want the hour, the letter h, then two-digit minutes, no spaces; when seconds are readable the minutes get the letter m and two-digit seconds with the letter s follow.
12h58
